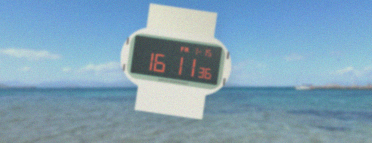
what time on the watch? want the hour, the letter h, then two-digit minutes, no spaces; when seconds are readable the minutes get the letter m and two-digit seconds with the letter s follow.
16h11m36s
